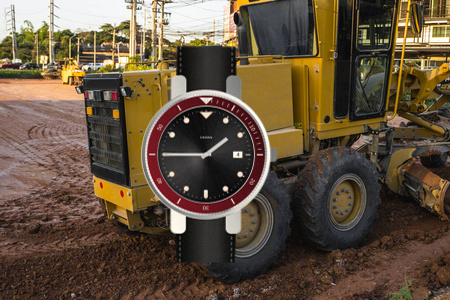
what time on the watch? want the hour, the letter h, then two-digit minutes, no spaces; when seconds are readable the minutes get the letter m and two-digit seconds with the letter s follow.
1h45
